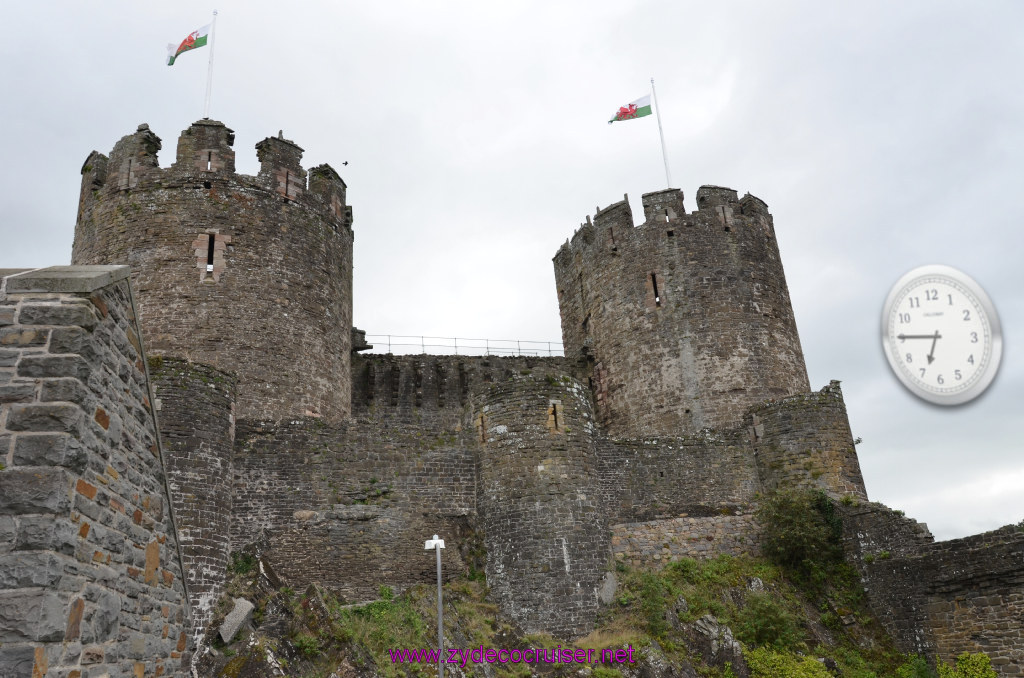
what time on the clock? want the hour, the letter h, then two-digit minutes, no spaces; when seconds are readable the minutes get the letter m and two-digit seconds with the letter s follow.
6h45
